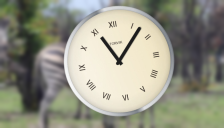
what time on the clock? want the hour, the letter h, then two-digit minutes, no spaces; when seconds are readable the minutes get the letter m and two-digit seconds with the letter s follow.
11h07
